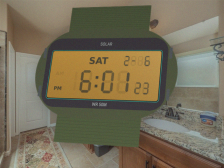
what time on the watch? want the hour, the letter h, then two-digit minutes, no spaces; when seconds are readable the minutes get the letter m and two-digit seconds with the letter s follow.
6h01m23s
